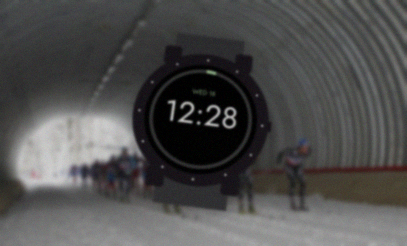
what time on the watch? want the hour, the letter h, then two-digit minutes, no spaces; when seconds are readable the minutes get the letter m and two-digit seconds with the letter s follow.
12h28
